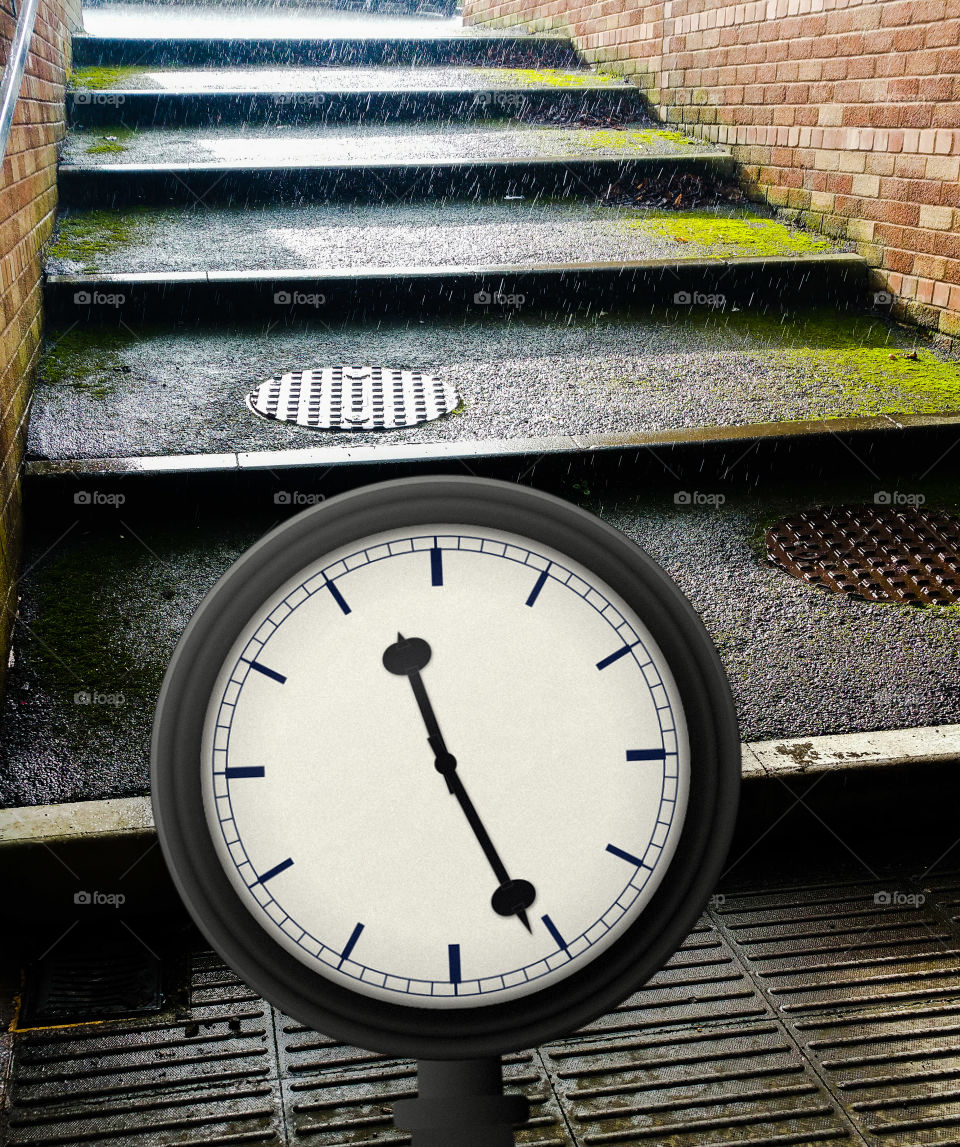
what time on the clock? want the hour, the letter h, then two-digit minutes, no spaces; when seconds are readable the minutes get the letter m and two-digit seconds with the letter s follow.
11h26
